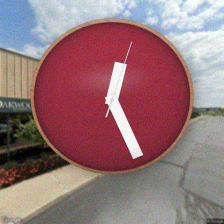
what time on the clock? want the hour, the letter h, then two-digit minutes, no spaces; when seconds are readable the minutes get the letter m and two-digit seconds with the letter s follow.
12h26m03s
